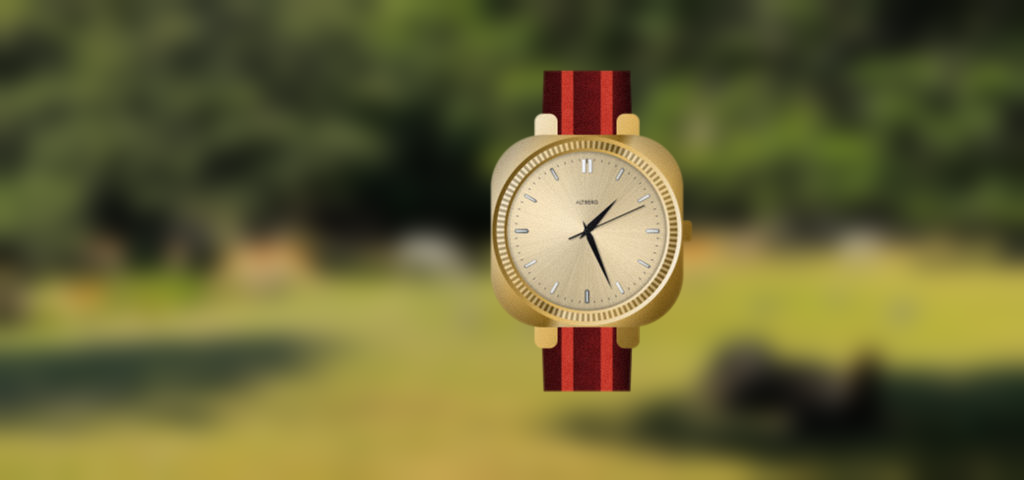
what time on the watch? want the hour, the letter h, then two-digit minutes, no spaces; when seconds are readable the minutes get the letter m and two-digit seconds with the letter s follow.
1h26m11s
